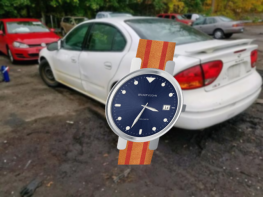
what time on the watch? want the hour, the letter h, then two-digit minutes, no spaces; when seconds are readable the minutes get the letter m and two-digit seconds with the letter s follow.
3h34
